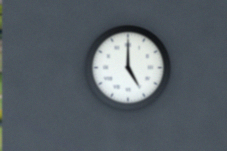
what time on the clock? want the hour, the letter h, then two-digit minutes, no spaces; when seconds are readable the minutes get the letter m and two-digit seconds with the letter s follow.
5h00
